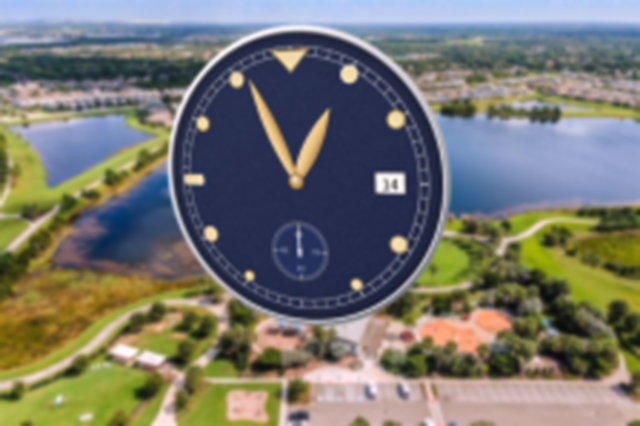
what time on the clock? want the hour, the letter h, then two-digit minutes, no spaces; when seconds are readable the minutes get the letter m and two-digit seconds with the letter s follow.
12h56
